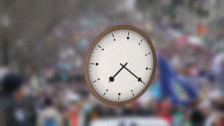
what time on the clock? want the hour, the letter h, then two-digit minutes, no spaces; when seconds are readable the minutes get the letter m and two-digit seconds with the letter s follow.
7h20
